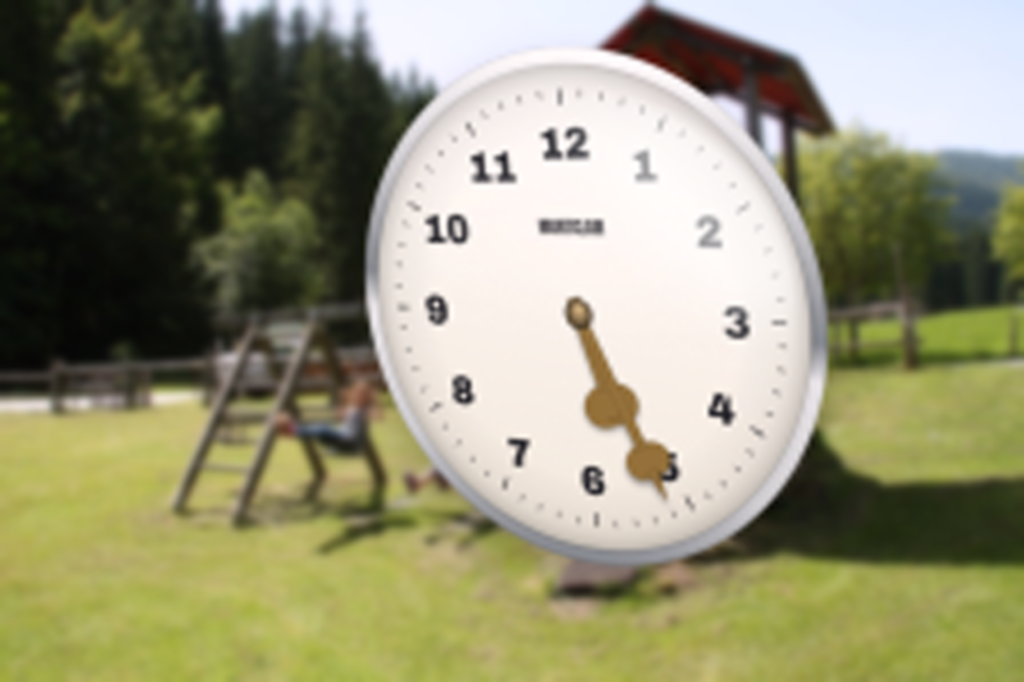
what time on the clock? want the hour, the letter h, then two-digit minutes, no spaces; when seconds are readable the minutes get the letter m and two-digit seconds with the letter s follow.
5h26
